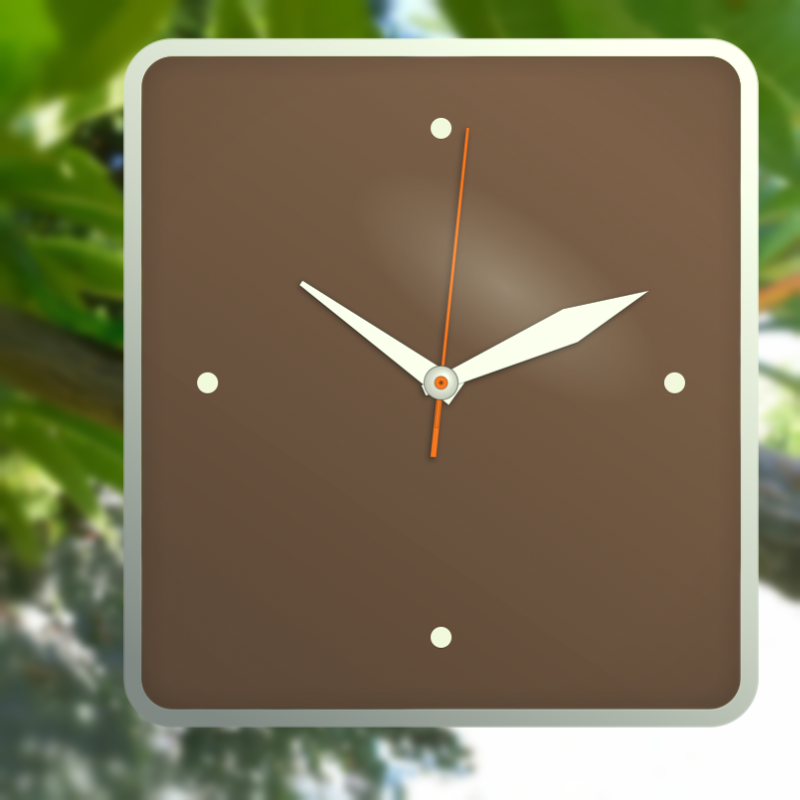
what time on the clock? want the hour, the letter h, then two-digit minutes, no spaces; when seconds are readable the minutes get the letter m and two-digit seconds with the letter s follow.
10h11m01s
